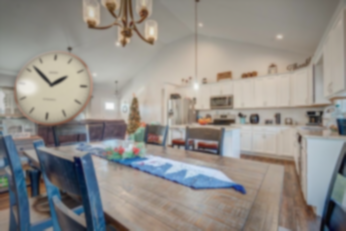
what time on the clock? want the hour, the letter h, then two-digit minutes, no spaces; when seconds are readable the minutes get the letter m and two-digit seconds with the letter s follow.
1h52
